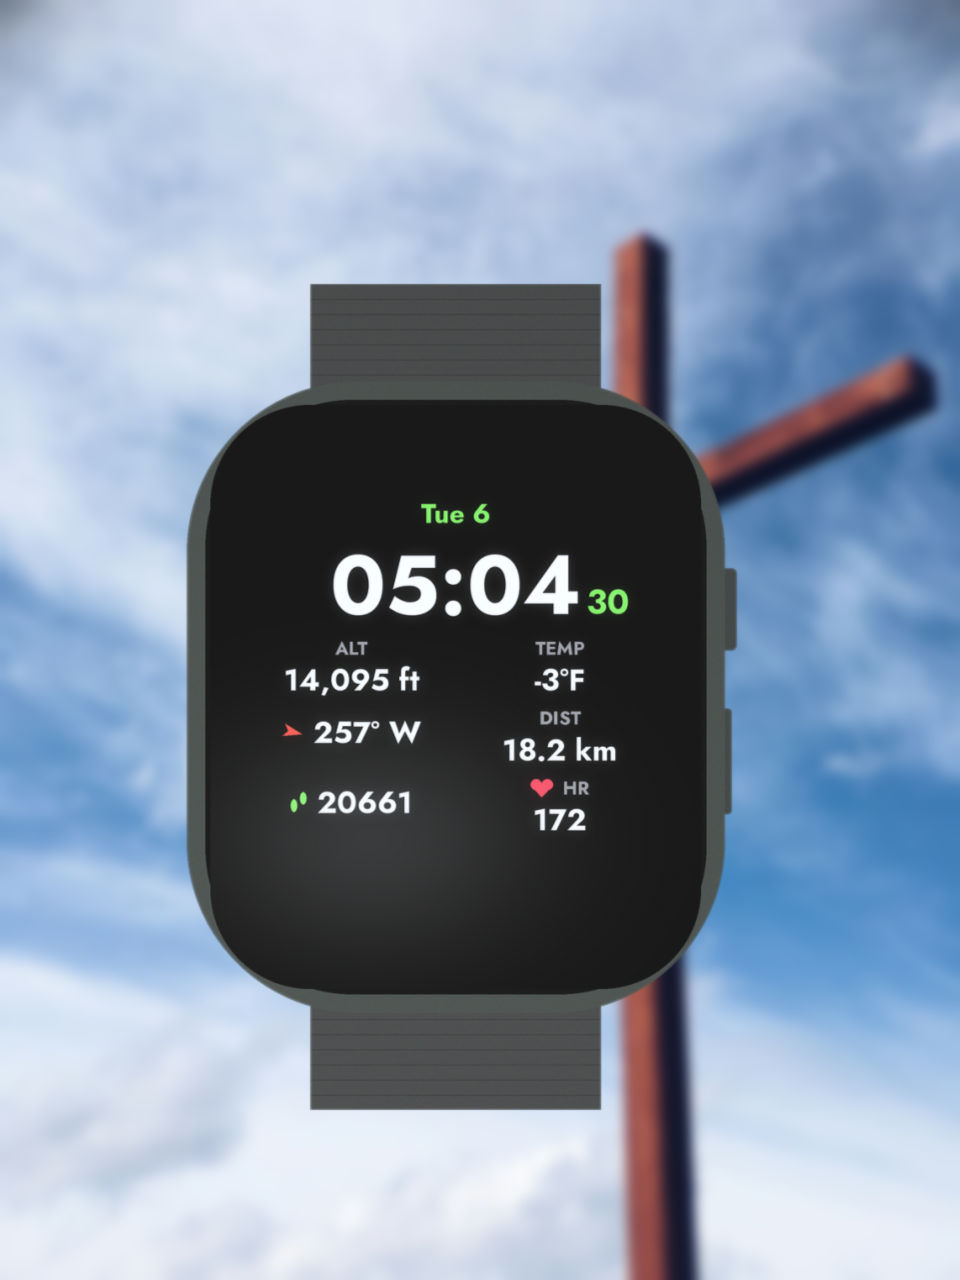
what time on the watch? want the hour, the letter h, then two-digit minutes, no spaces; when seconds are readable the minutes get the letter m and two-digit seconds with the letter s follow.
5h04m30s
